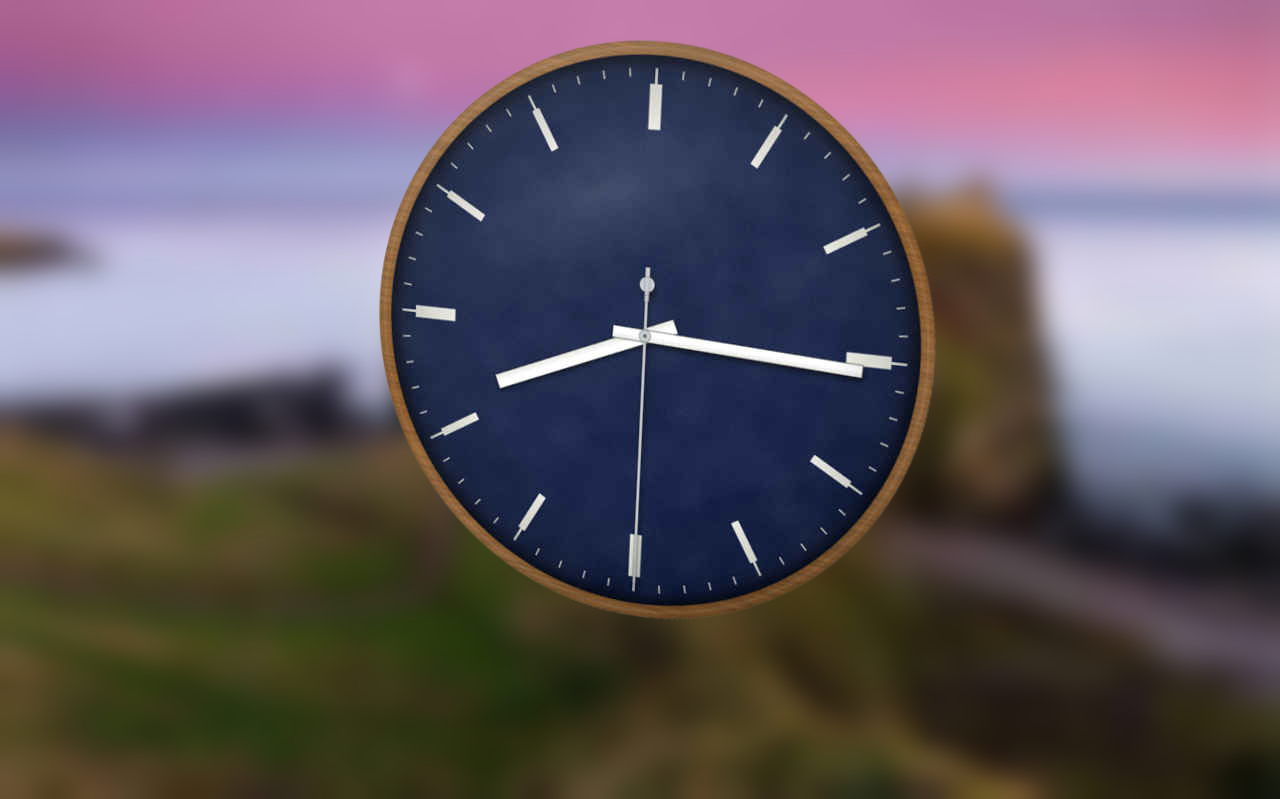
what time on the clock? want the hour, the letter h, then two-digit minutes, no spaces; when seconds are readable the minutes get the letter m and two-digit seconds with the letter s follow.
8h15m30s
